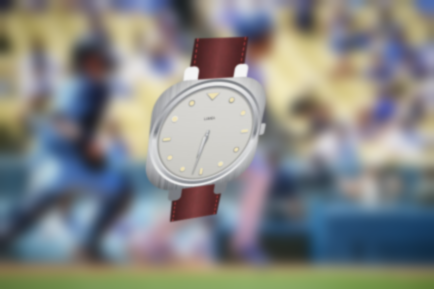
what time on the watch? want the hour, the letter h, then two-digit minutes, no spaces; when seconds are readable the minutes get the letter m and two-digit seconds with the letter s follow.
6h32
